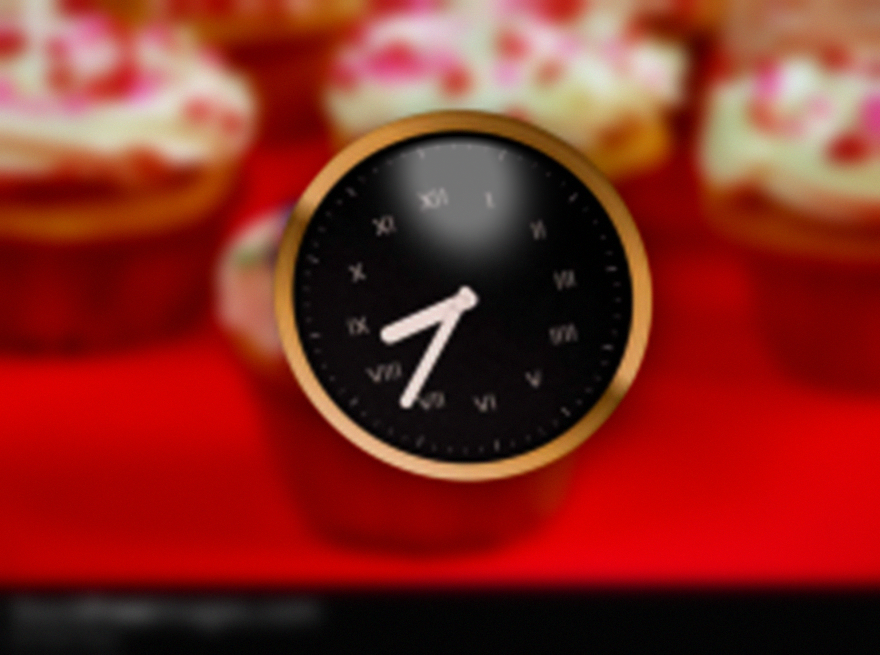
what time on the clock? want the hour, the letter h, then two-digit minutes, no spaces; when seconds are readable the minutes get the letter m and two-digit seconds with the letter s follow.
8h37
